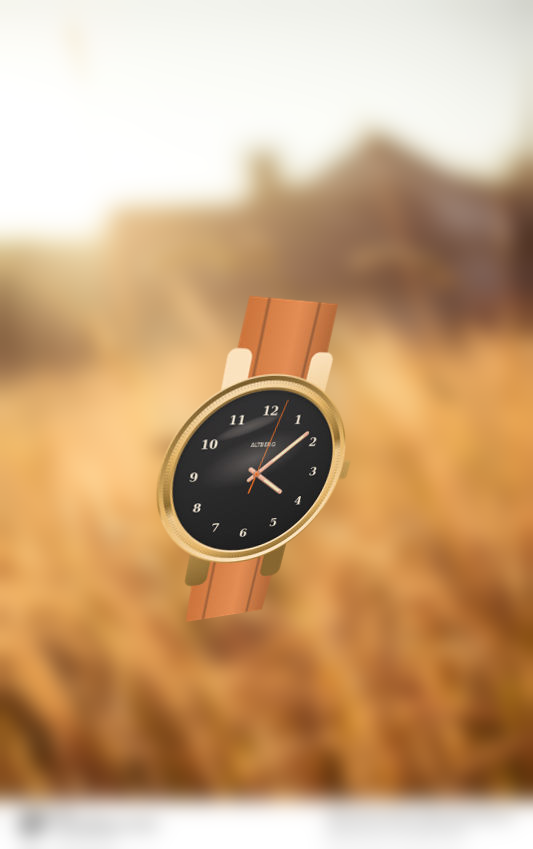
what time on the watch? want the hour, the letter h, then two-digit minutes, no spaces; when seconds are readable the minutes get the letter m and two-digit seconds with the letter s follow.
4h08m02s
